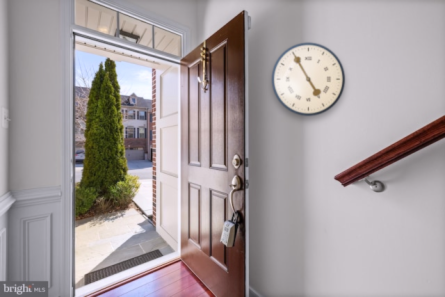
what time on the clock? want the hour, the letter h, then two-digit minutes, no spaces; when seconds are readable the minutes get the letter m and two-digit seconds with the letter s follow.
4h55
